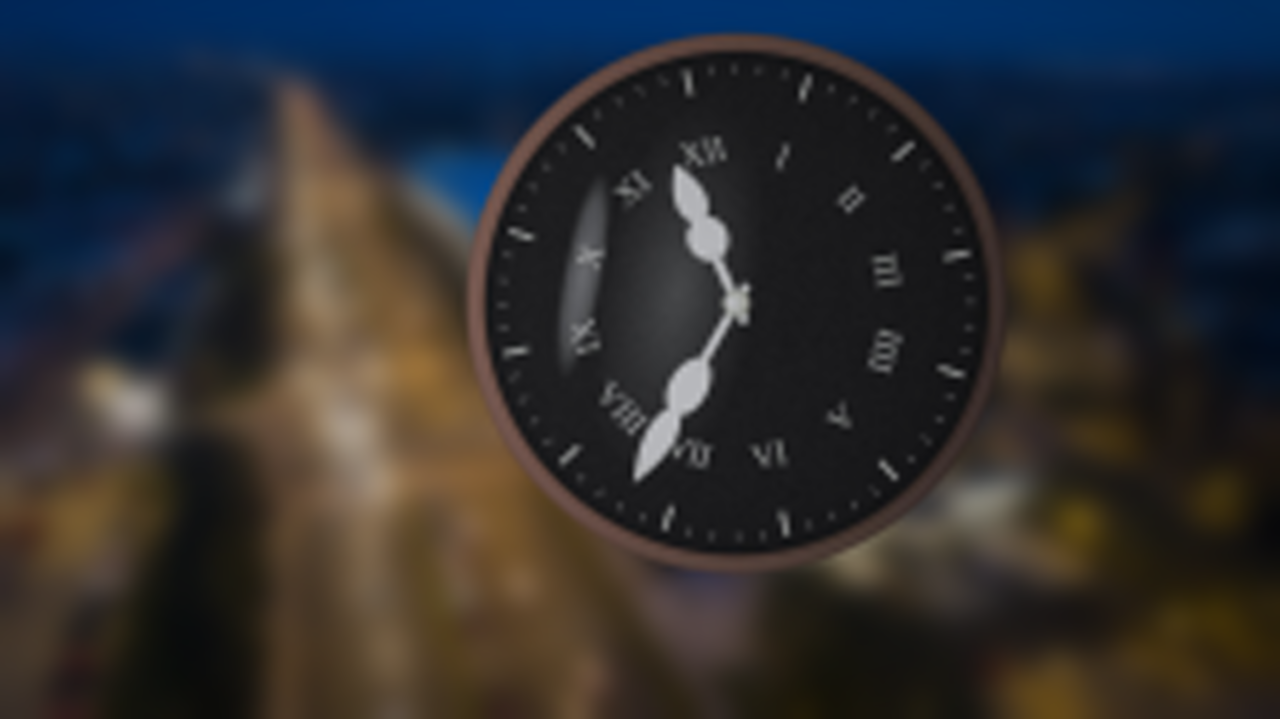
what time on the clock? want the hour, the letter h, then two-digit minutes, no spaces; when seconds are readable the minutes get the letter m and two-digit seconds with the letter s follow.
11h37
